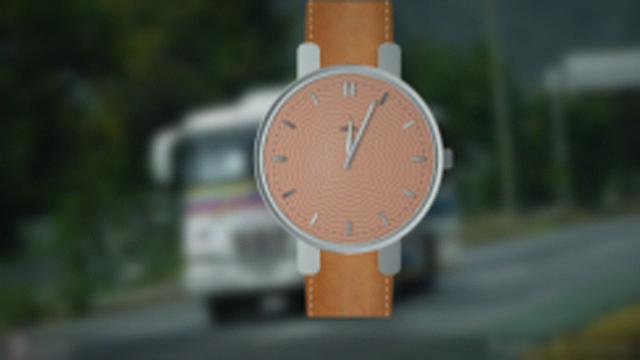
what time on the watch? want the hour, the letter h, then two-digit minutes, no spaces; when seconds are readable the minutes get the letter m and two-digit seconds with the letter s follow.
12h04
